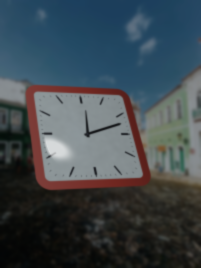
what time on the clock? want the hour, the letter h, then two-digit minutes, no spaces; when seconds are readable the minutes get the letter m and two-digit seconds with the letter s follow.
12h12
